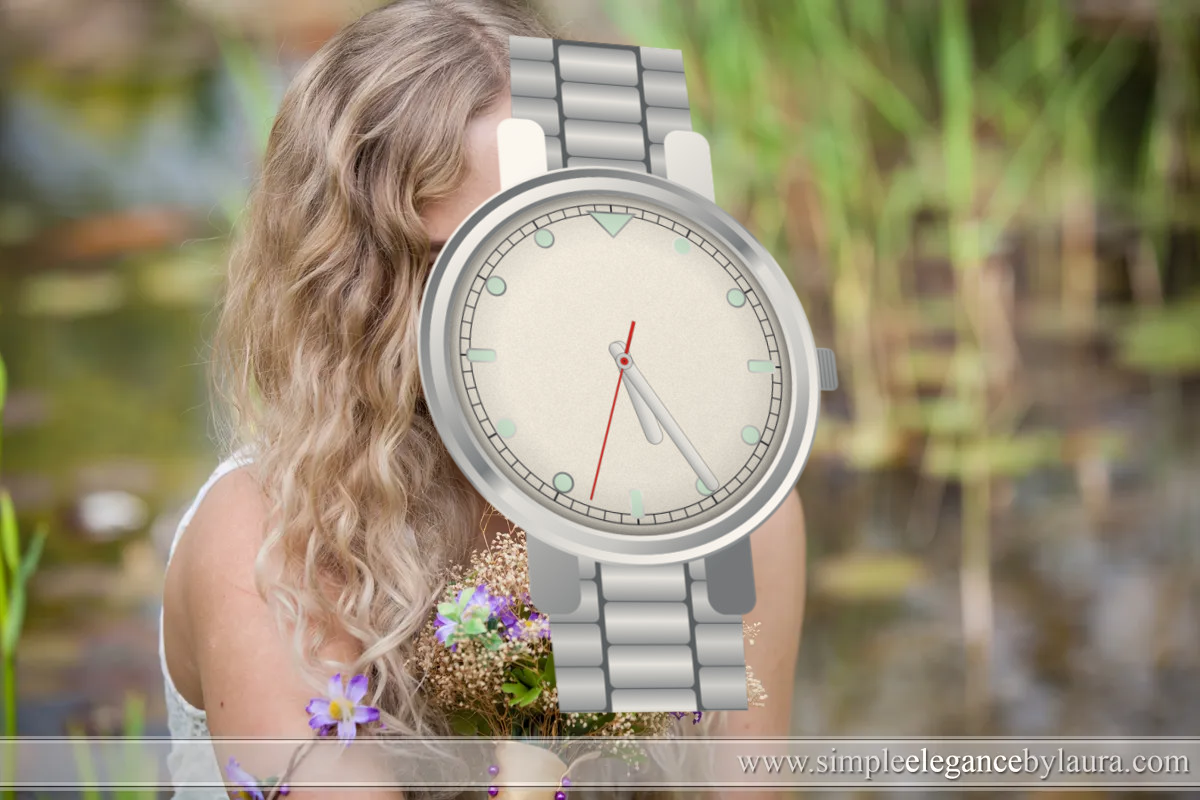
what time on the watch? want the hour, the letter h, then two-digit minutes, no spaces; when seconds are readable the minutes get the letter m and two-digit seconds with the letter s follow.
5h24m33s
